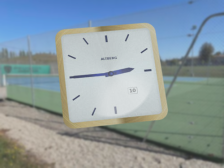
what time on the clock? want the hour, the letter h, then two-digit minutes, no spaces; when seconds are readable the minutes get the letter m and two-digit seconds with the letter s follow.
2h45
